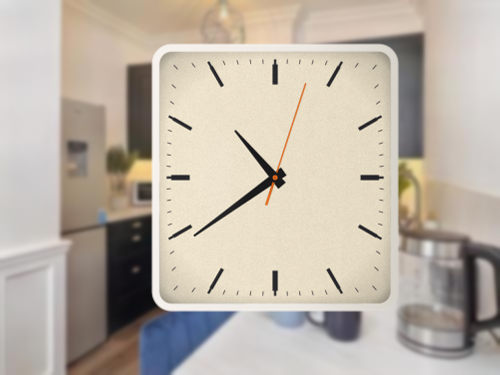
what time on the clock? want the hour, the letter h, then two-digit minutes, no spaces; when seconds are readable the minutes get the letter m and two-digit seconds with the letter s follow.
10h39m03s
